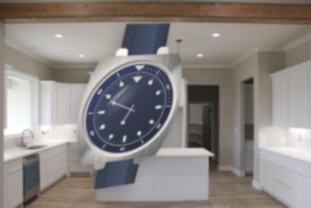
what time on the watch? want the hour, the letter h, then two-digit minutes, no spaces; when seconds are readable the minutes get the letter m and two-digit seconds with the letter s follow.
6h49
